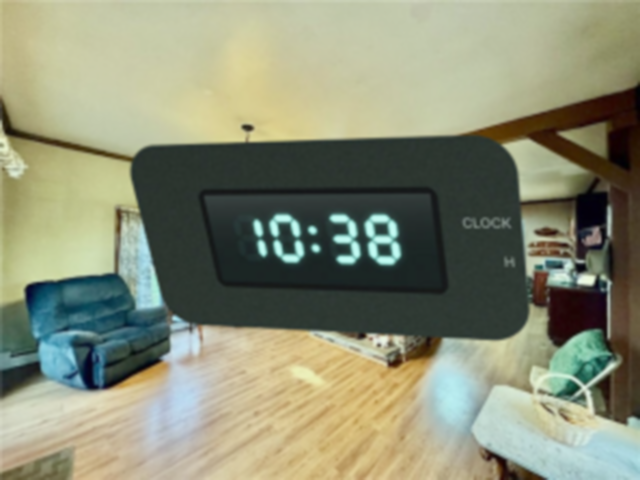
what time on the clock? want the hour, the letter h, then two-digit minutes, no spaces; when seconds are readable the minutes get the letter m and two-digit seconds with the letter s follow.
10h38
